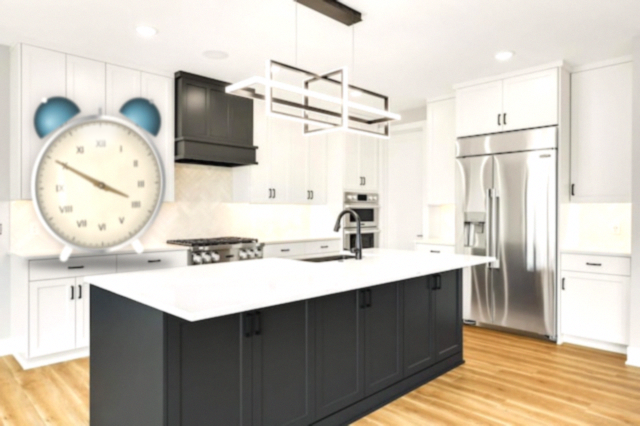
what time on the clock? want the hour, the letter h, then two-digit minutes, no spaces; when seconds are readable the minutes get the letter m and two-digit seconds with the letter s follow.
3h50
